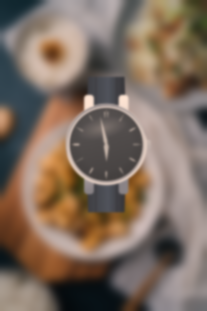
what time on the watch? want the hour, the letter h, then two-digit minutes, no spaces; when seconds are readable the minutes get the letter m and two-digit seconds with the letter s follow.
5h58
